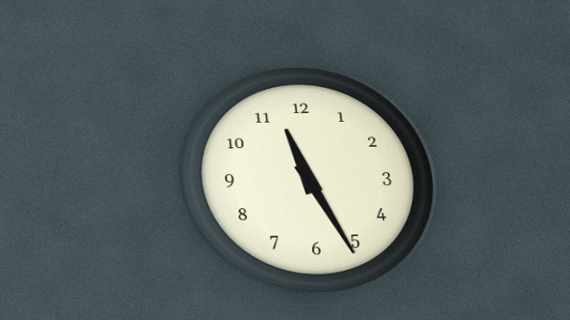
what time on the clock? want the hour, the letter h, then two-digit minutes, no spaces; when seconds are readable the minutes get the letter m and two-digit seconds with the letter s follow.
11h26
